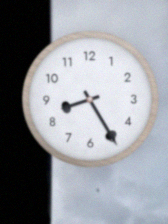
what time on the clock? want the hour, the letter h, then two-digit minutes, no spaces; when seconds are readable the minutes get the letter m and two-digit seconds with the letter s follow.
8h25
